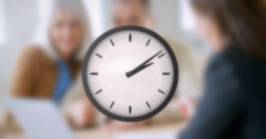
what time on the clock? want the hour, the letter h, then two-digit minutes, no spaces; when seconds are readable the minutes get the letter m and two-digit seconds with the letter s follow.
2h09
